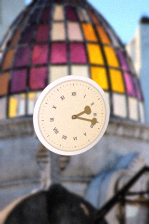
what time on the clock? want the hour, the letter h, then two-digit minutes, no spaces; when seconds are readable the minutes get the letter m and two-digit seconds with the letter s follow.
2h18
